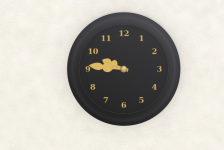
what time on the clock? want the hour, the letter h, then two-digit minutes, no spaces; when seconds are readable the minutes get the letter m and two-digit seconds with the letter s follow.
9h46
